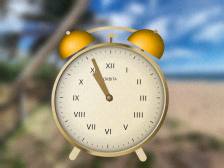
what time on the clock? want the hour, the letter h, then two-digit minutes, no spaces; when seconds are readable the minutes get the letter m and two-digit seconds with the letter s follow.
10h56
